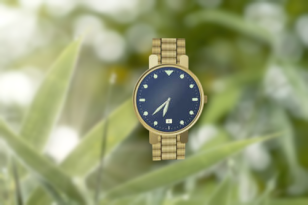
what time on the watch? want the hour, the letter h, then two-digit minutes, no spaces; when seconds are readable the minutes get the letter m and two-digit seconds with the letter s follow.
6h38
